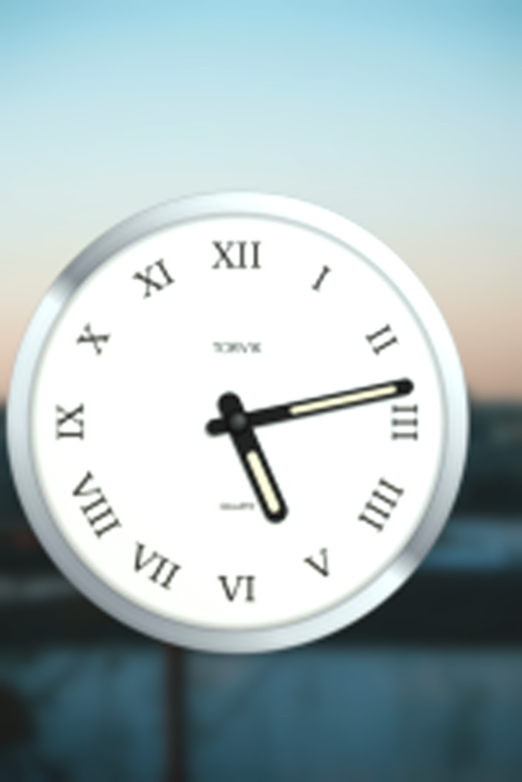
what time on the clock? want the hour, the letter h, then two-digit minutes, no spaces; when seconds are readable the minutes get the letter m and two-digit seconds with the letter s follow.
5h13
